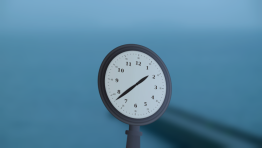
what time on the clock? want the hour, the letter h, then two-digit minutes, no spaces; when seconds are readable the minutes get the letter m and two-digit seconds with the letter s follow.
1h38
